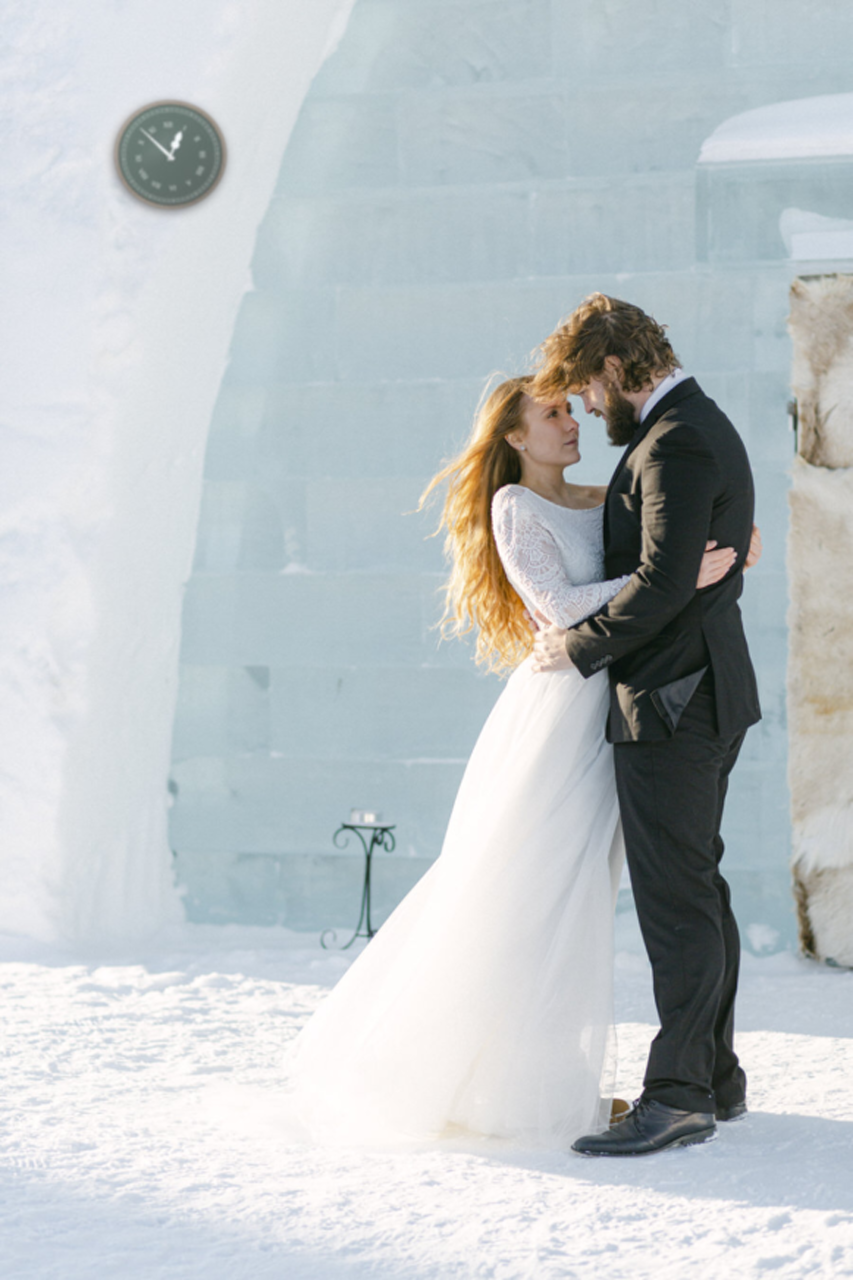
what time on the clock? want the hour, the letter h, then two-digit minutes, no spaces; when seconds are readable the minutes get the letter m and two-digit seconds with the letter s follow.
12h53
